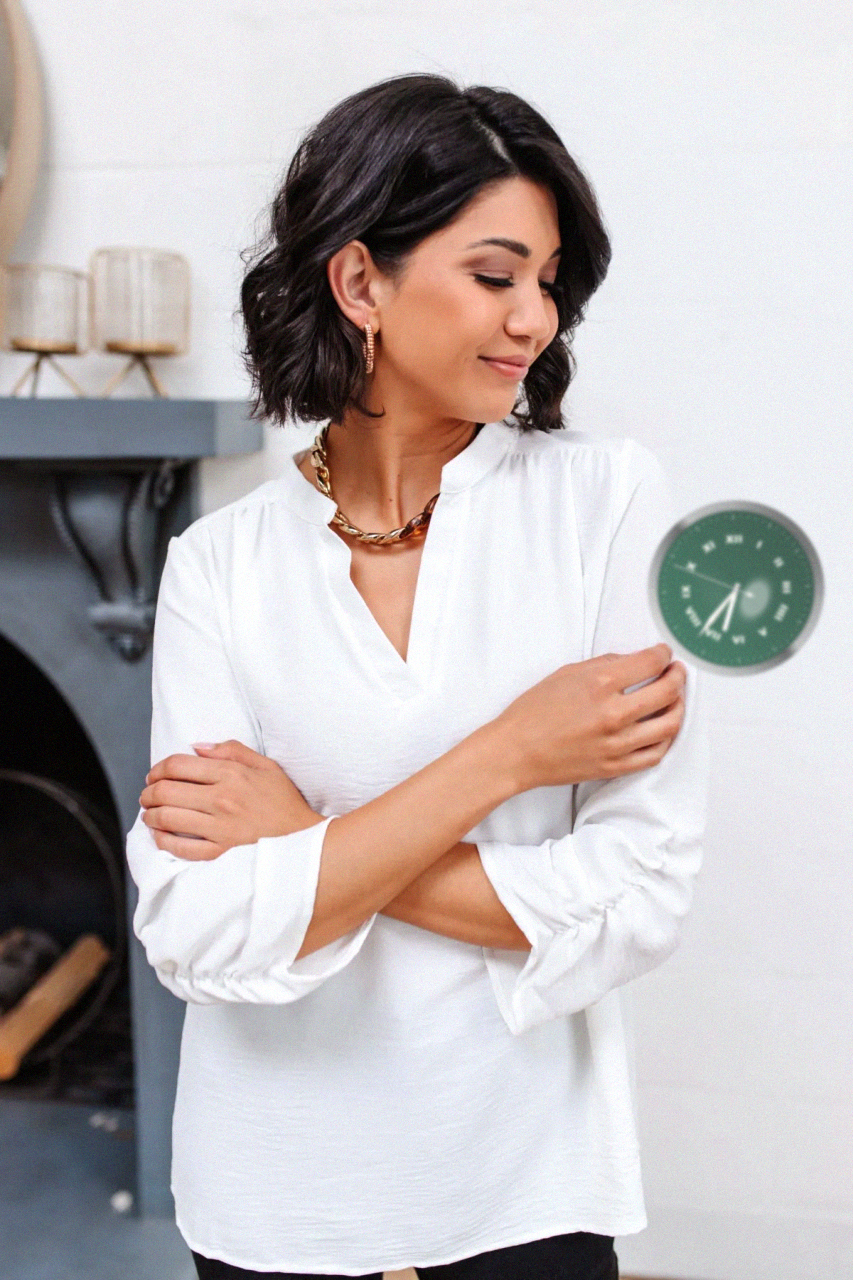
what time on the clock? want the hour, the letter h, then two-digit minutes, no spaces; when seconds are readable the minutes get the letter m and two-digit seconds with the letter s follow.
6h36m49s
